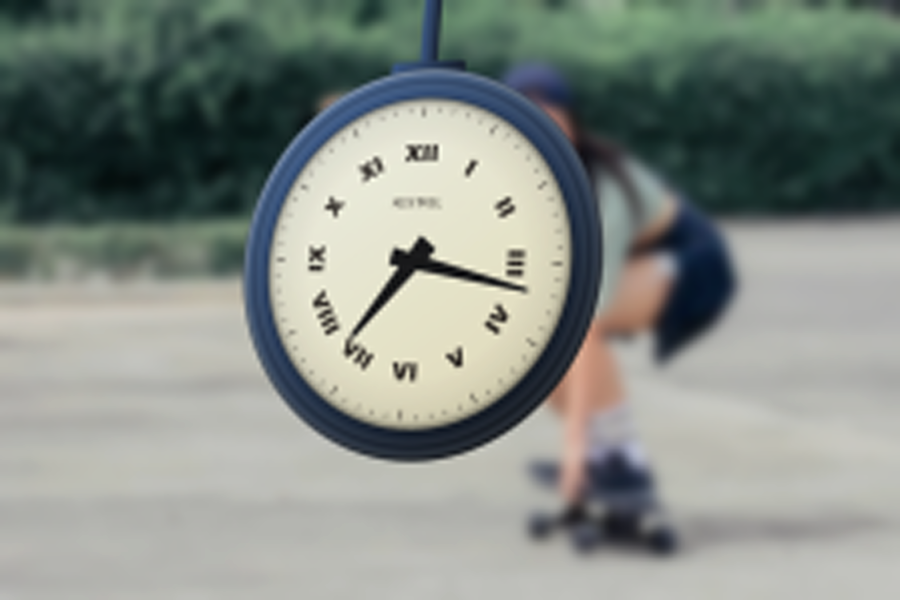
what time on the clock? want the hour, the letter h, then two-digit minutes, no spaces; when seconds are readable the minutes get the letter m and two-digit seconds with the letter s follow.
7h17
